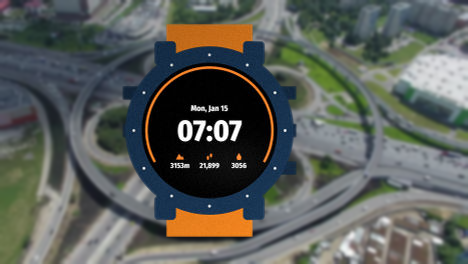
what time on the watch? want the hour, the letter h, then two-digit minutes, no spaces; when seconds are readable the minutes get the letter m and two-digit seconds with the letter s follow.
7h07
